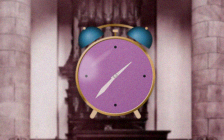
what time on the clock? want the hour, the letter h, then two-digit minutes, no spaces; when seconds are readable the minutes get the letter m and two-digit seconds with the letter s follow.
1h37
